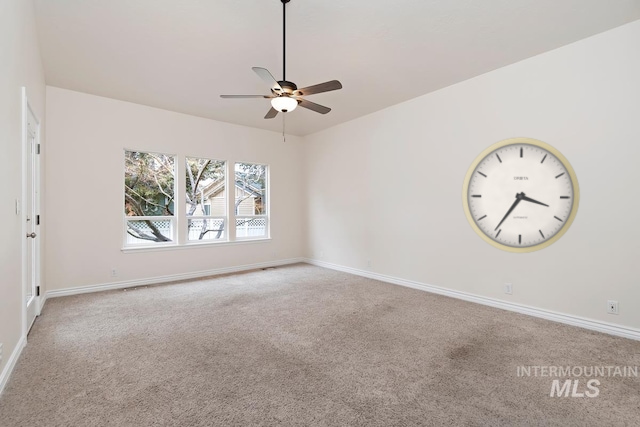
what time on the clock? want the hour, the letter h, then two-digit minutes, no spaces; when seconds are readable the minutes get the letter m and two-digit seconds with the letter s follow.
3h36
